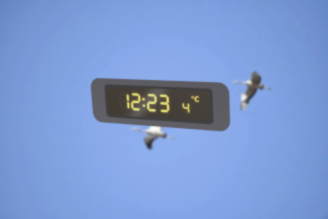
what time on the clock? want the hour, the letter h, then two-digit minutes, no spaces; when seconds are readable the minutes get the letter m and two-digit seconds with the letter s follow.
12h23
